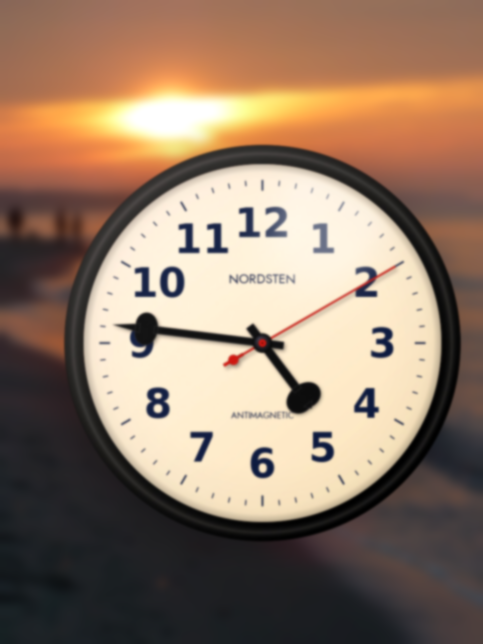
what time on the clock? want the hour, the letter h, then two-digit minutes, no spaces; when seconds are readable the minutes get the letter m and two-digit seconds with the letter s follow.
4h46m10s
